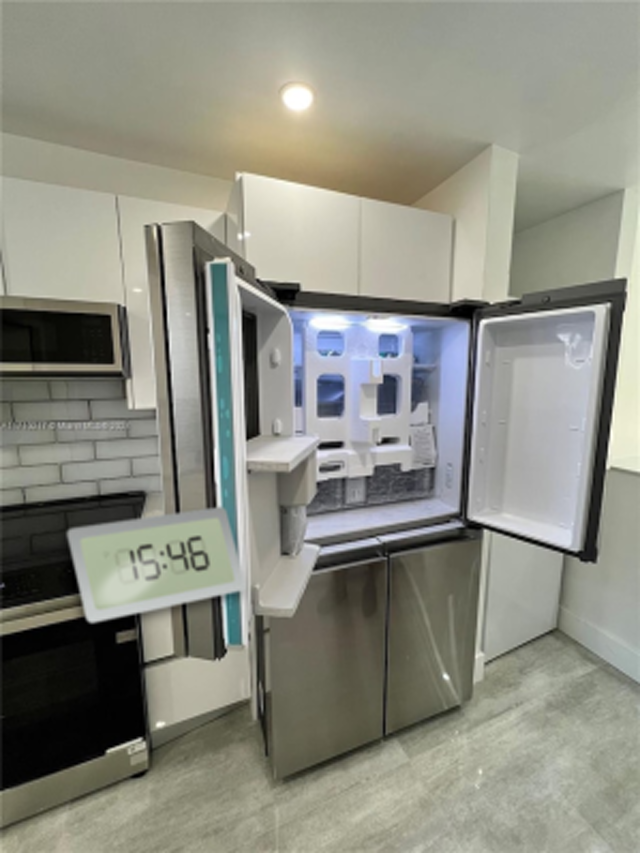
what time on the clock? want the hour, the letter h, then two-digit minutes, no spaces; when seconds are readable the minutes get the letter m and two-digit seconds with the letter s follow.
15h46
